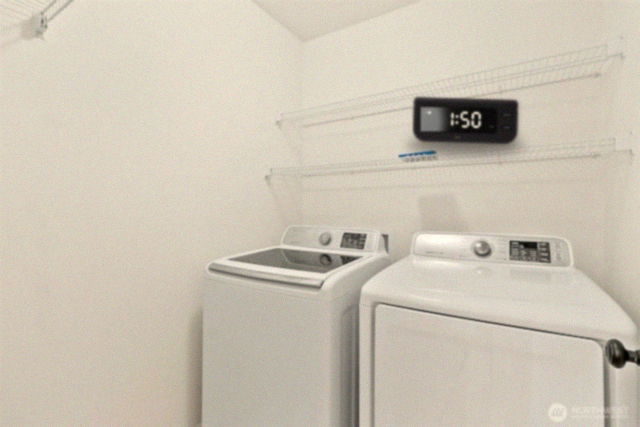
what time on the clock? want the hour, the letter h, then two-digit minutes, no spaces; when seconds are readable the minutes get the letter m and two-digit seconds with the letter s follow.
1h50
